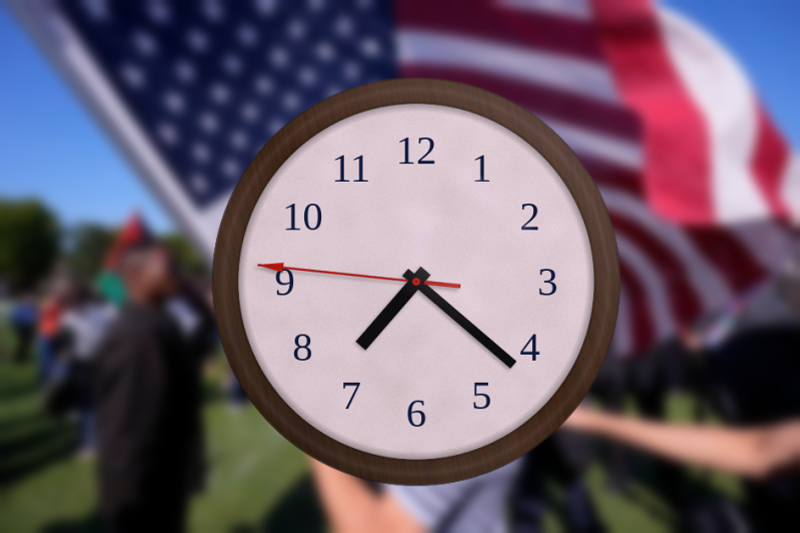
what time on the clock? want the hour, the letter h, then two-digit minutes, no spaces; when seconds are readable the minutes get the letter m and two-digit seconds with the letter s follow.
7h21m46s
